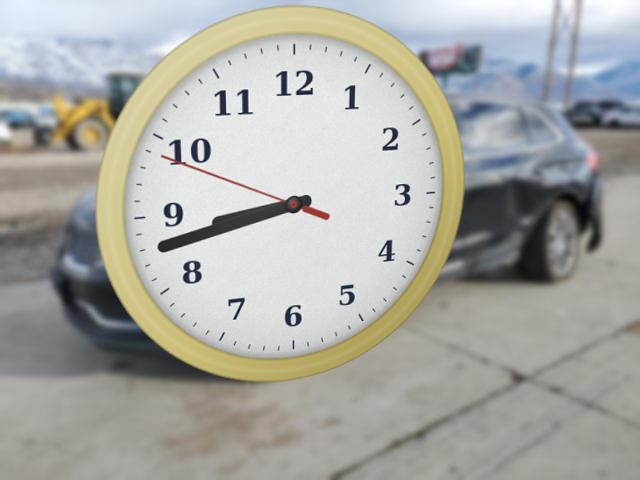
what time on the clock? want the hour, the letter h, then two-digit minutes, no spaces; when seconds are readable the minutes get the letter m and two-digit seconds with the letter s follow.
8h42m49s
